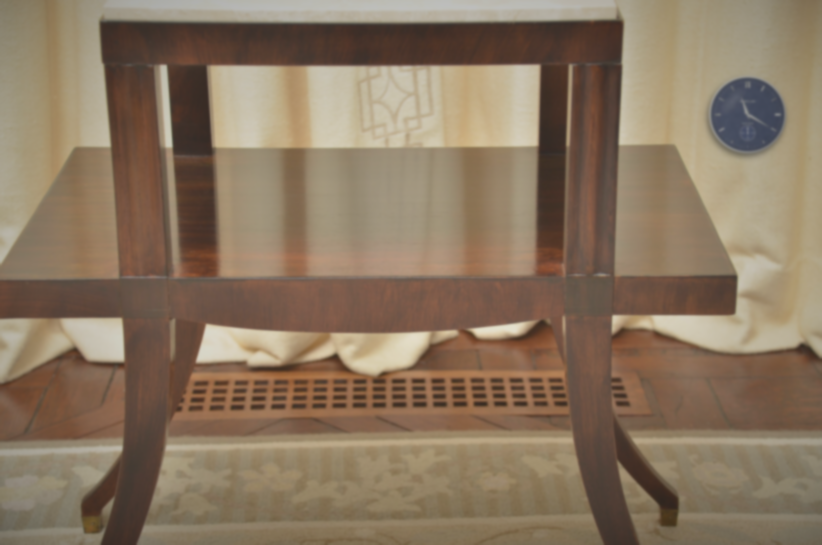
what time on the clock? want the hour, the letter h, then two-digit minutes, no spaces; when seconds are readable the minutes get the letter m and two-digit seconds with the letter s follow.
11h20
